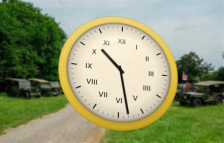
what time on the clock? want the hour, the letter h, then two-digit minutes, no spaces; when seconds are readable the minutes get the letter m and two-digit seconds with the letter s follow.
10h28
